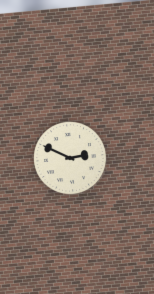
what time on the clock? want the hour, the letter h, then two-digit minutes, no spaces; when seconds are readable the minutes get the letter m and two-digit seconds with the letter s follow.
2h50
